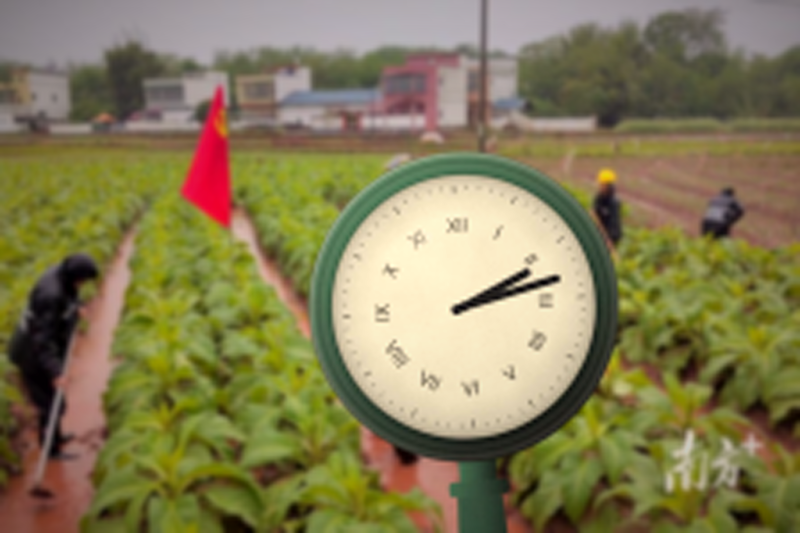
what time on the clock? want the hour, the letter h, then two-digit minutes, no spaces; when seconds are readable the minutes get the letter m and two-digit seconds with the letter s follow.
2h13
